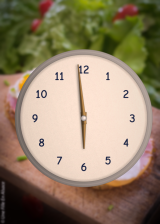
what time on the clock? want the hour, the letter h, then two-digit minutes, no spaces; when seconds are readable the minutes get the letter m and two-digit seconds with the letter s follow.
5h59
